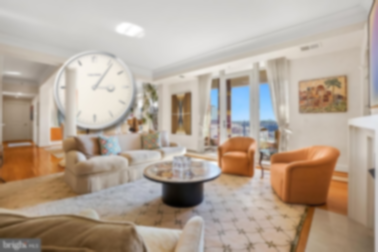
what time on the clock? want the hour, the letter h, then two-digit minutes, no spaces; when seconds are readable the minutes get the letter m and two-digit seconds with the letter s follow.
3h06
